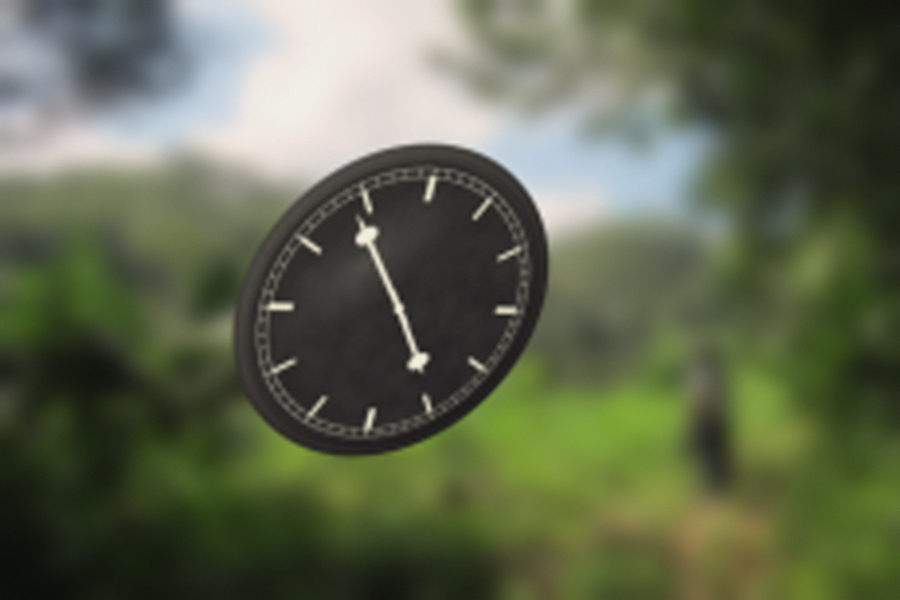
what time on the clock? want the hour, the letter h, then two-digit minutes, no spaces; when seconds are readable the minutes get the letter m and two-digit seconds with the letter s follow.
4h54
